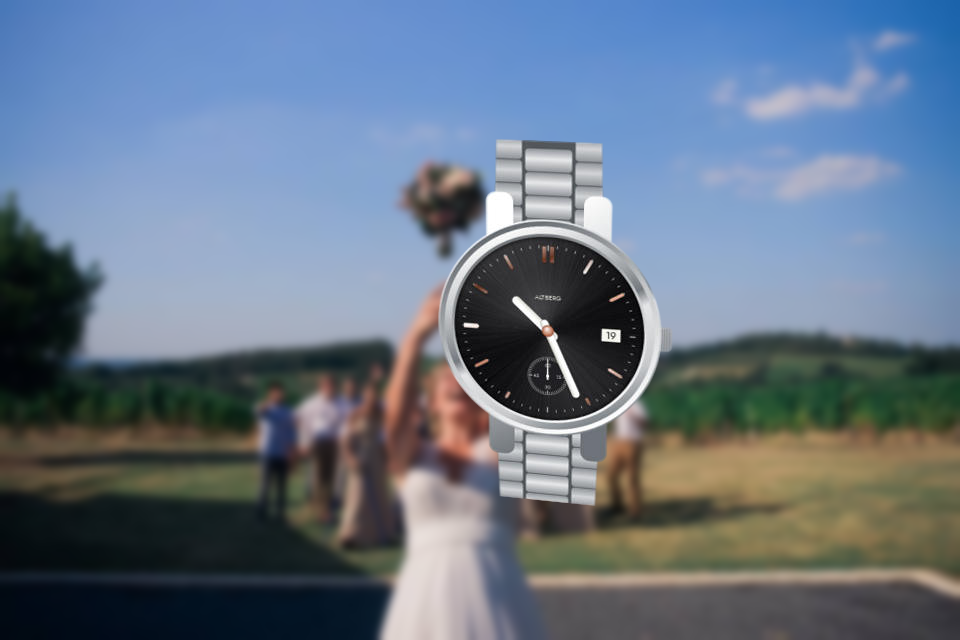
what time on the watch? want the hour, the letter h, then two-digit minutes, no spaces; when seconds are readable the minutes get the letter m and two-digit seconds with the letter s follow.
10h26
